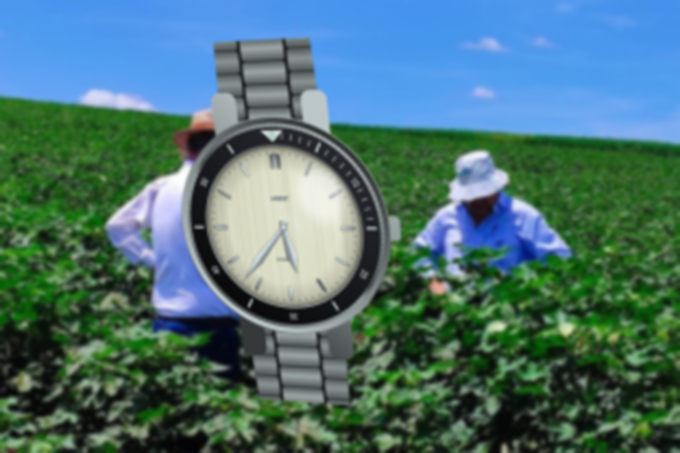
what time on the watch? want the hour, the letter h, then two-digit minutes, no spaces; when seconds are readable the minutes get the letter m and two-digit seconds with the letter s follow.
5h37
